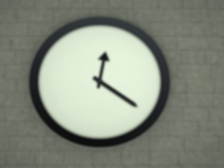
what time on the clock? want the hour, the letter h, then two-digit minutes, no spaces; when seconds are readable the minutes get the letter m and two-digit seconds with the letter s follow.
12h21
